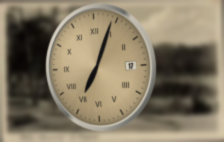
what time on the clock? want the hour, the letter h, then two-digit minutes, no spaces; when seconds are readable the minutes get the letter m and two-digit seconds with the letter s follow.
7h04
